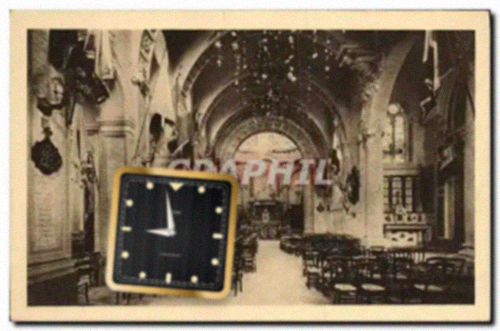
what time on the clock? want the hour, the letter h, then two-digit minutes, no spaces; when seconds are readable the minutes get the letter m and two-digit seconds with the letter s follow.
8h58
